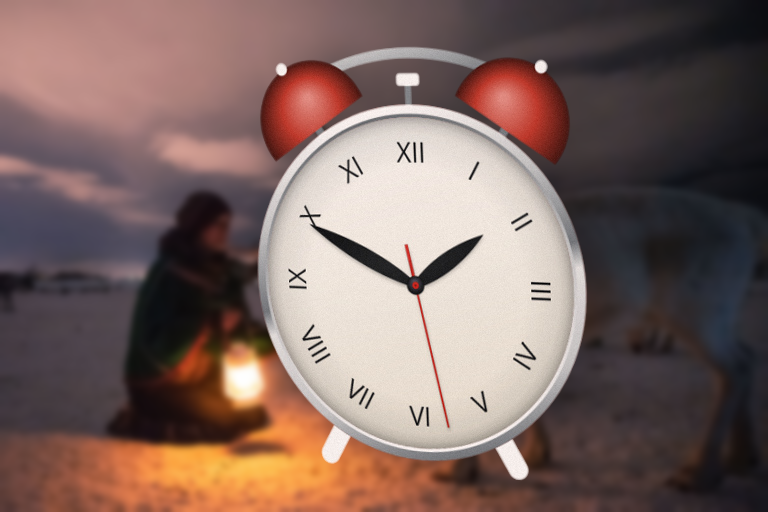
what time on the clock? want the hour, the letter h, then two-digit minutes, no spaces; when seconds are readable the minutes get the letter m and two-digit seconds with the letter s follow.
1h49m28s
